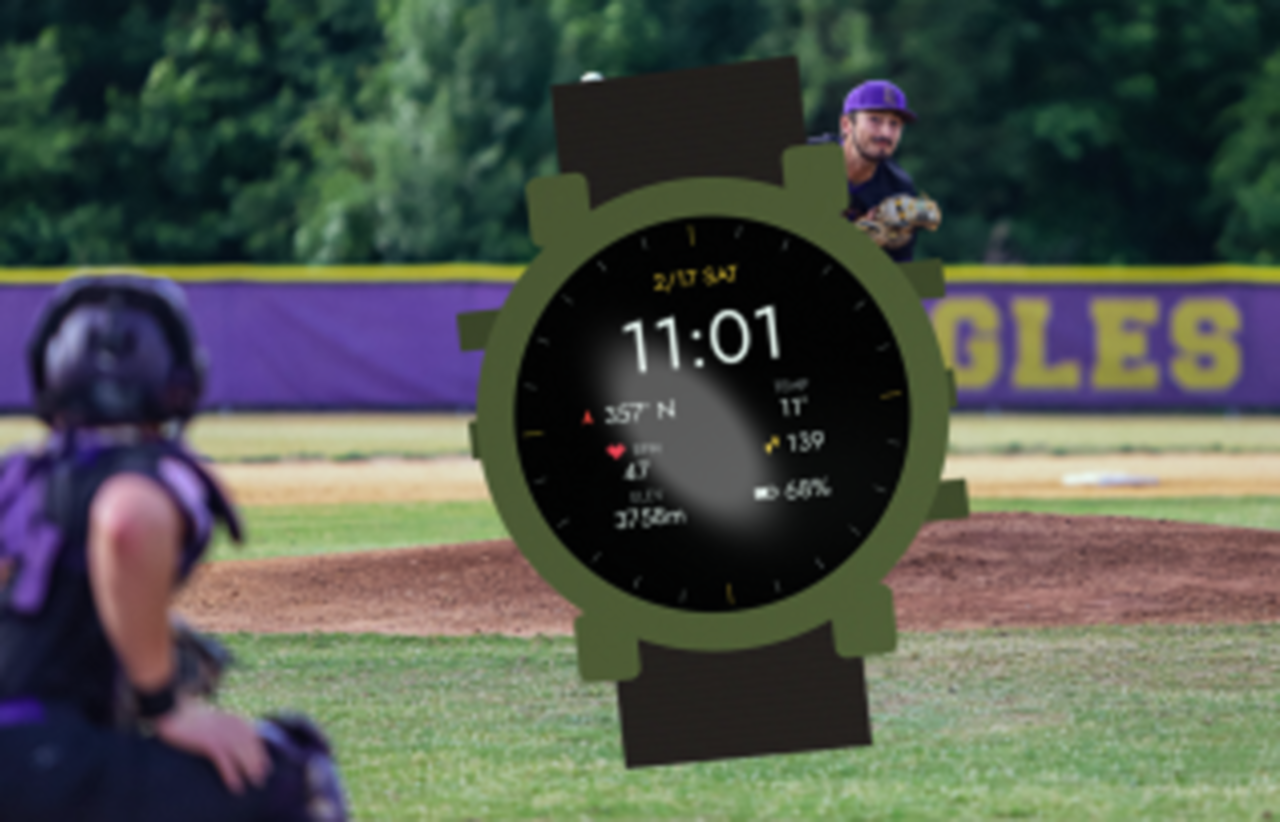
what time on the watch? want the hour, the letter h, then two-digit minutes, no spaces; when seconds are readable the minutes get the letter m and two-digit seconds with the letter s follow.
11h01
